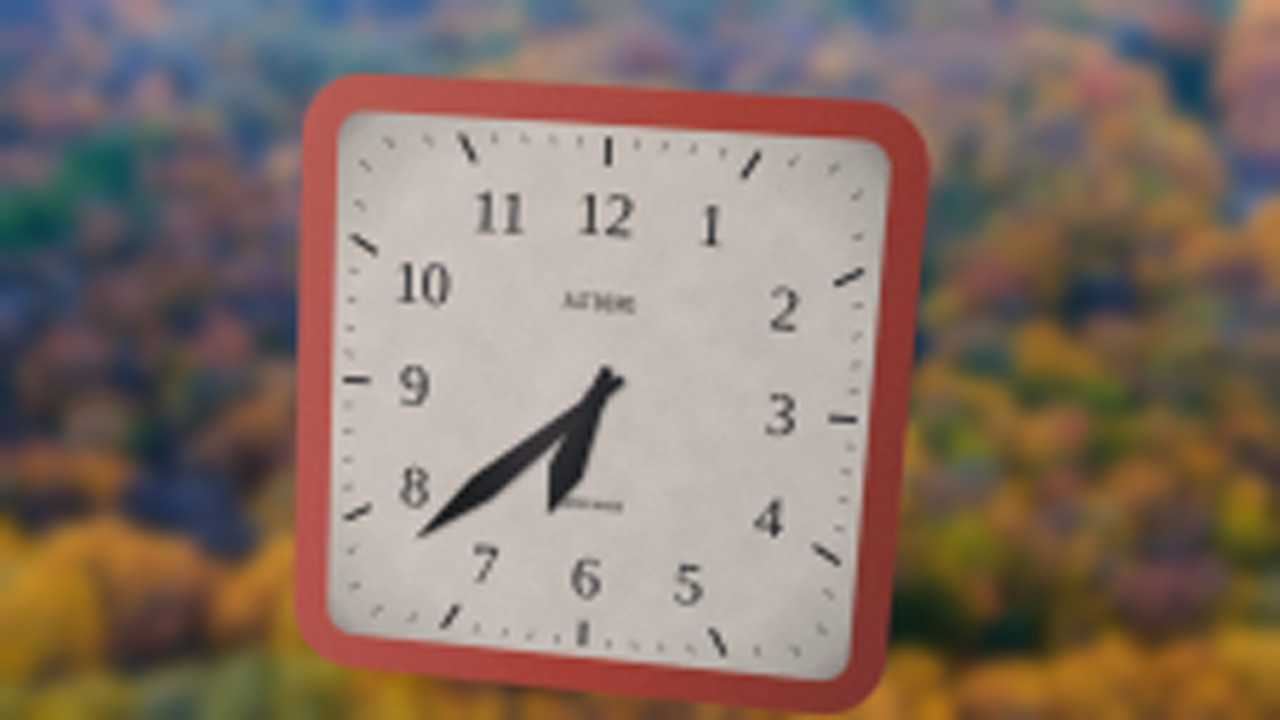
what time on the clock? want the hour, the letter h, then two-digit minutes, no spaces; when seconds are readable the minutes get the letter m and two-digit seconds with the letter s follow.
6h38
